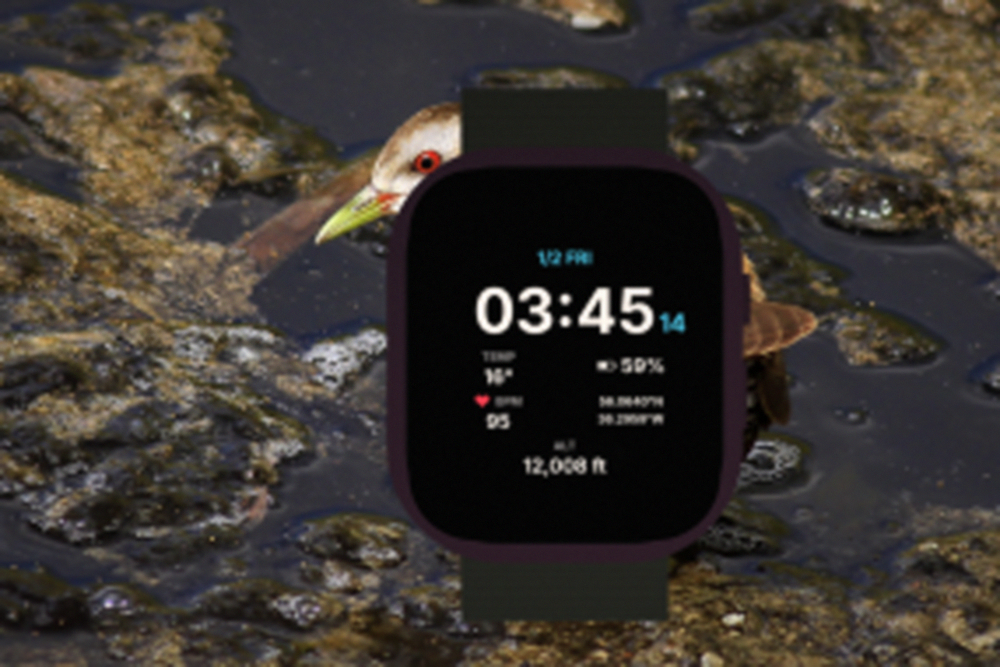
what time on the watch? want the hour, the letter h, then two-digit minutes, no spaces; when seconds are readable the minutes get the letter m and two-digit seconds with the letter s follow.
3h45
